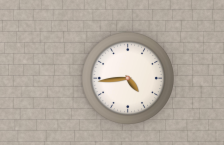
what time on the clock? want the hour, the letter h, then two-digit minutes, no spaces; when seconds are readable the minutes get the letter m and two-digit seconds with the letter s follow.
4h44
